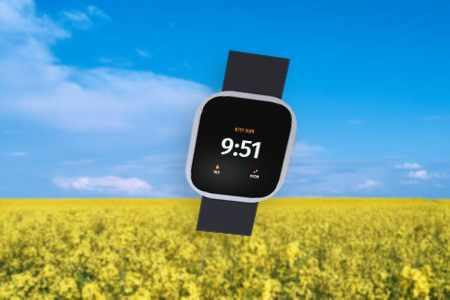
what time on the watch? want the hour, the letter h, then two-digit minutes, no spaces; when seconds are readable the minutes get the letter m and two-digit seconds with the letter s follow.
9h51
